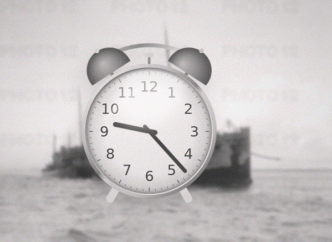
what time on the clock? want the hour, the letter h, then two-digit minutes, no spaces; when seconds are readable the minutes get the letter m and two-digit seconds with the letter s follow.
9h23
